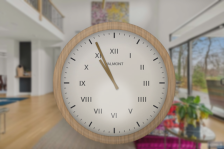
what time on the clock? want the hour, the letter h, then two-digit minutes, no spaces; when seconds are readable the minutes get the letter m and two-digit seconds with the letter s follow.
10h56
